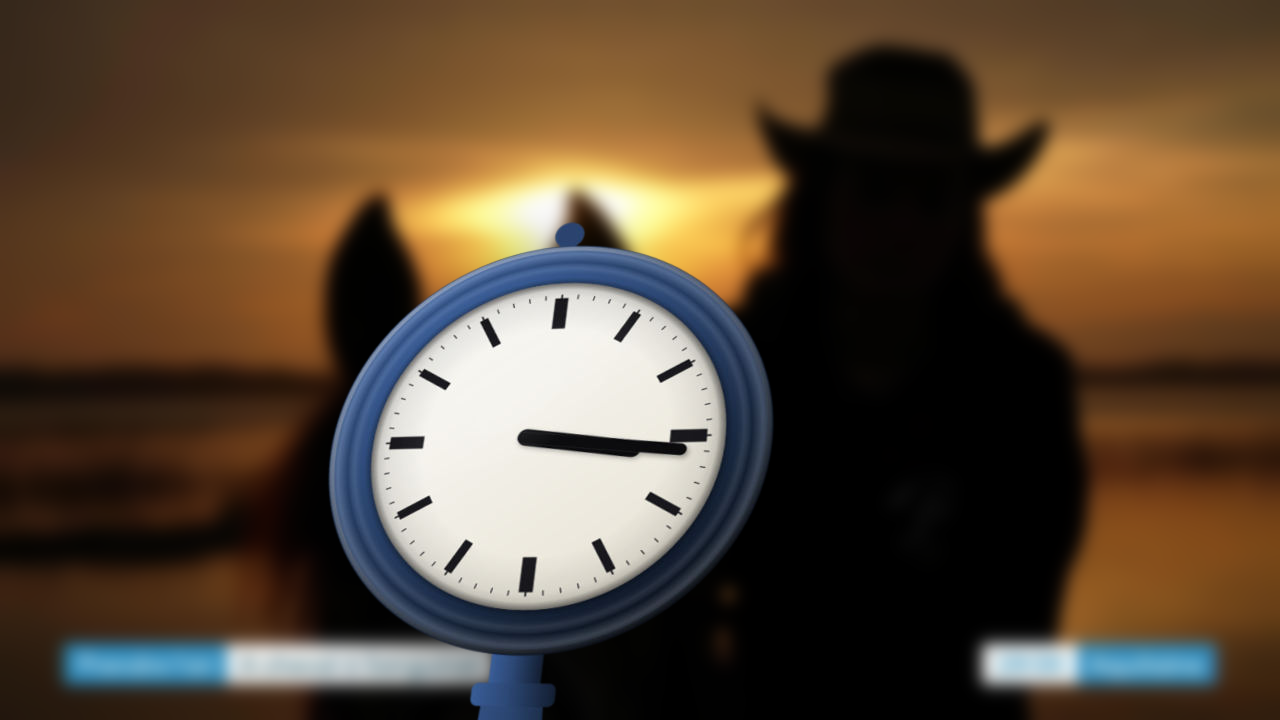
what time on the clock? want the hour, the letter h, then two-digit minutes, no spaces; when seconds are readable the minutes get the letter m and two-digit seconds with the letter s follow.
3h16
